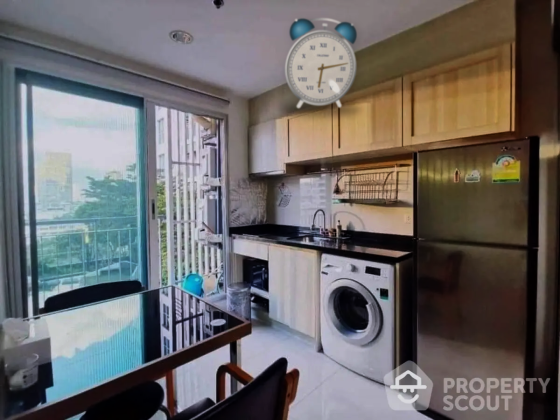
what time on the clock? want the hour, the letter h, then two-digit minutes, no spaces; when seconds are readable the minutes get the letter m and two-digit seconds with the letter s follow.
6h13
